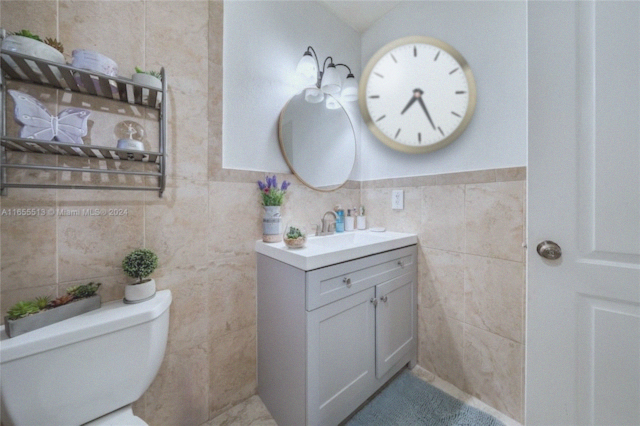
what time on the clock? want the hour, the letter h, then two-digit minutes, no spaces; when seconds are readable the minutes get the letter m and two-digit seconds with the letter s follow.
7h26
